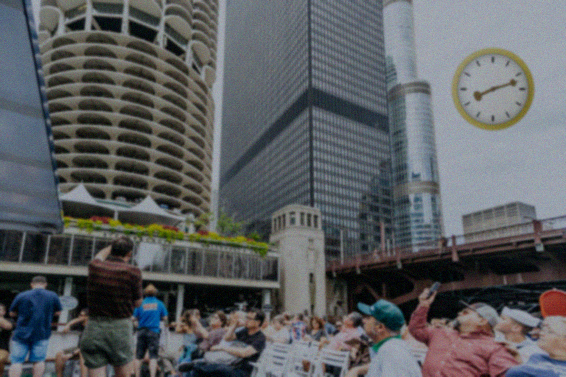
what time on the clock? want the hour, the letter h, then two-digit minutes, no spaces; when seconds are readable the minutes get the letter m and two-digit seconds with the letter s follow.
8h12
